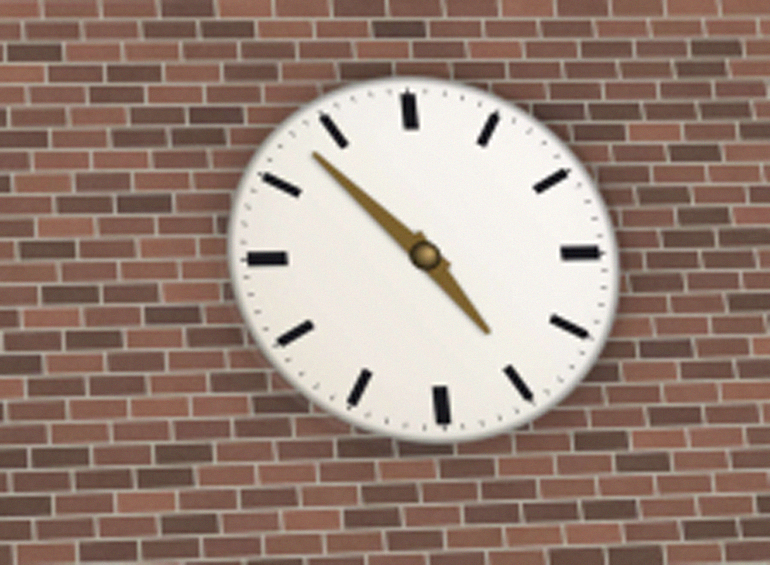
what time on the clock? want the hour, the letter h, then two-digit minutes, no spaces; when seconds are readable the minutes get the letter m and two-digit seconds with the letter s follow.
4h53
